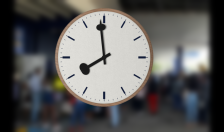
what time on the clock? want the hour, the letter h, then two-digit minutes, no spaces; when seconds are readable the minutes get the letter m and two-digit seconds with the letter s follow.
7h59
